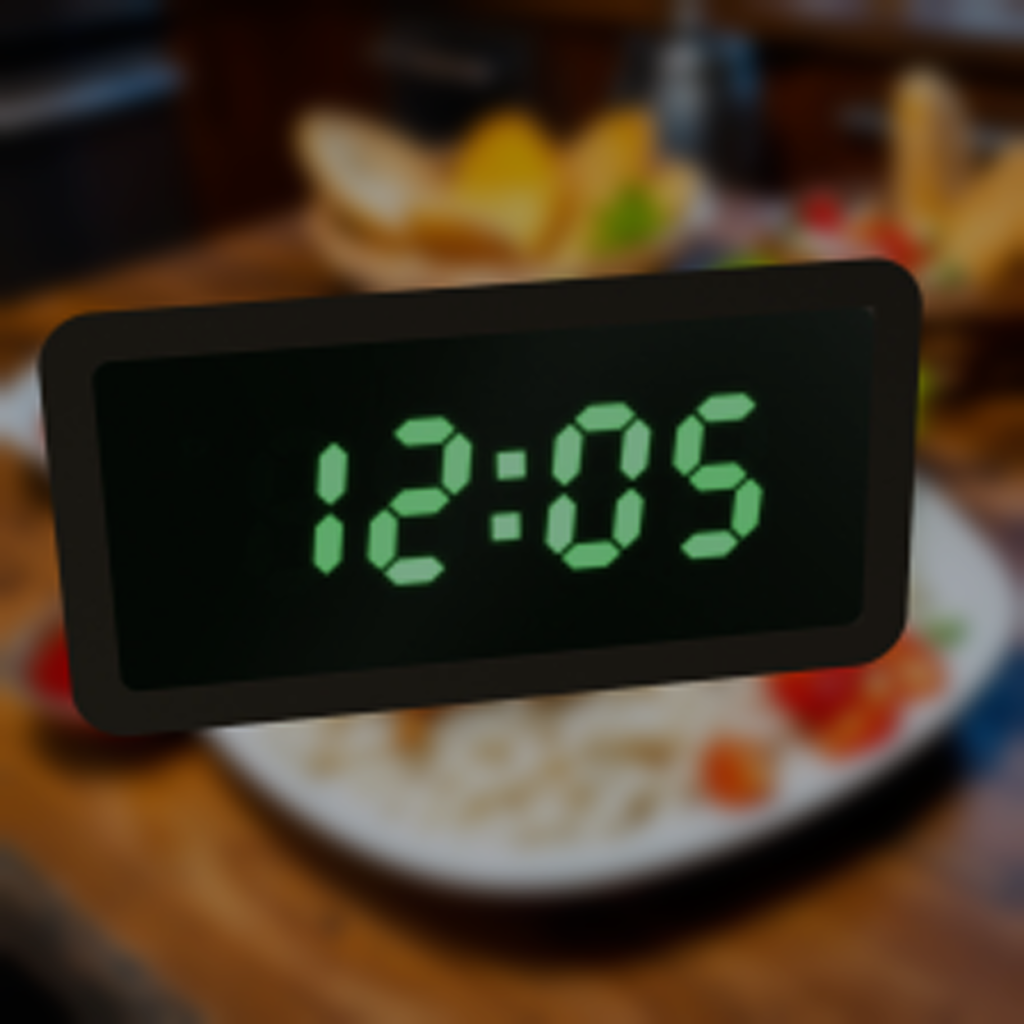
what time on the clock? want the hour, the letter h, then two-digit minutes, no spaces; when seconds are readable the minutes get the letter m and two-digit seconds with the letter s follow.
12h05
